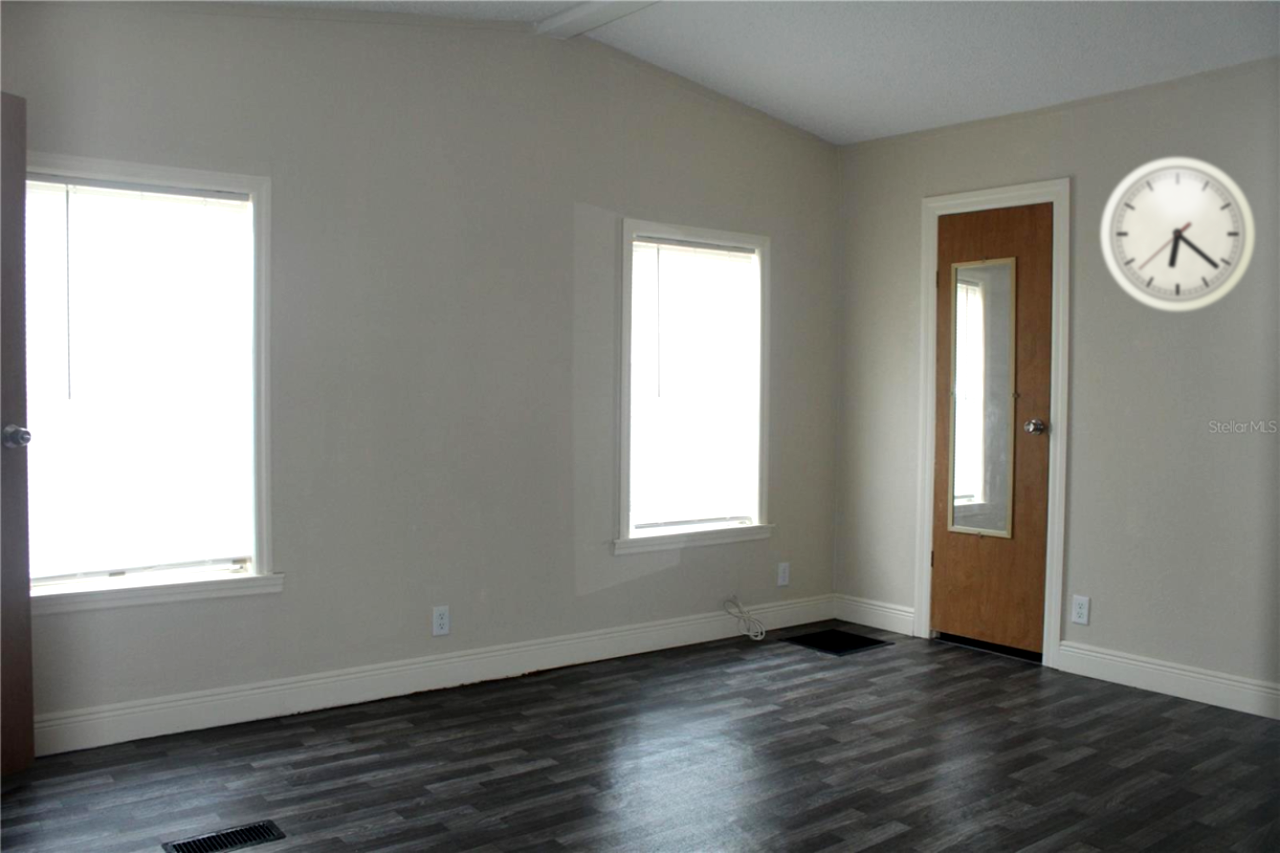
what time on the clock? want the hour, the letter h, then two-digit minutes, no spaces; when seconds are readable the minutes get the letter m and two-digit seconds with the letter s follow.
6h21m38s
